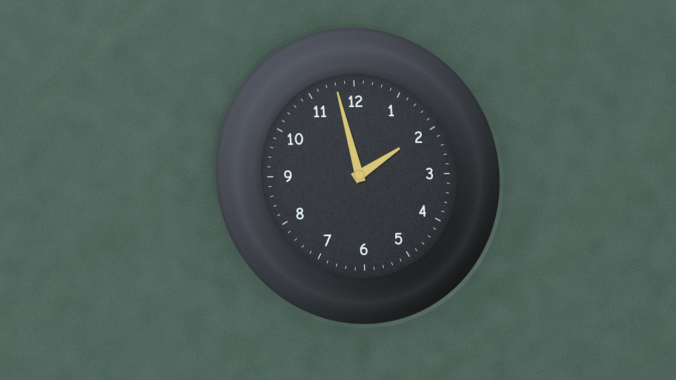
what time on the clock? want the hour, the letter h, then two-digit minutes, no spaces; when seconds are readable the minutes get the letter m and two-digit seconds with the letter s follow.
1h58
